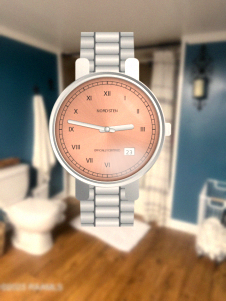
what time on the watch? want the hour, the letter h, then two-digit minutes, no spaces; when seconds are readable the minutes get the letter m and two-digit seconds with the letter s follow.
2h47
